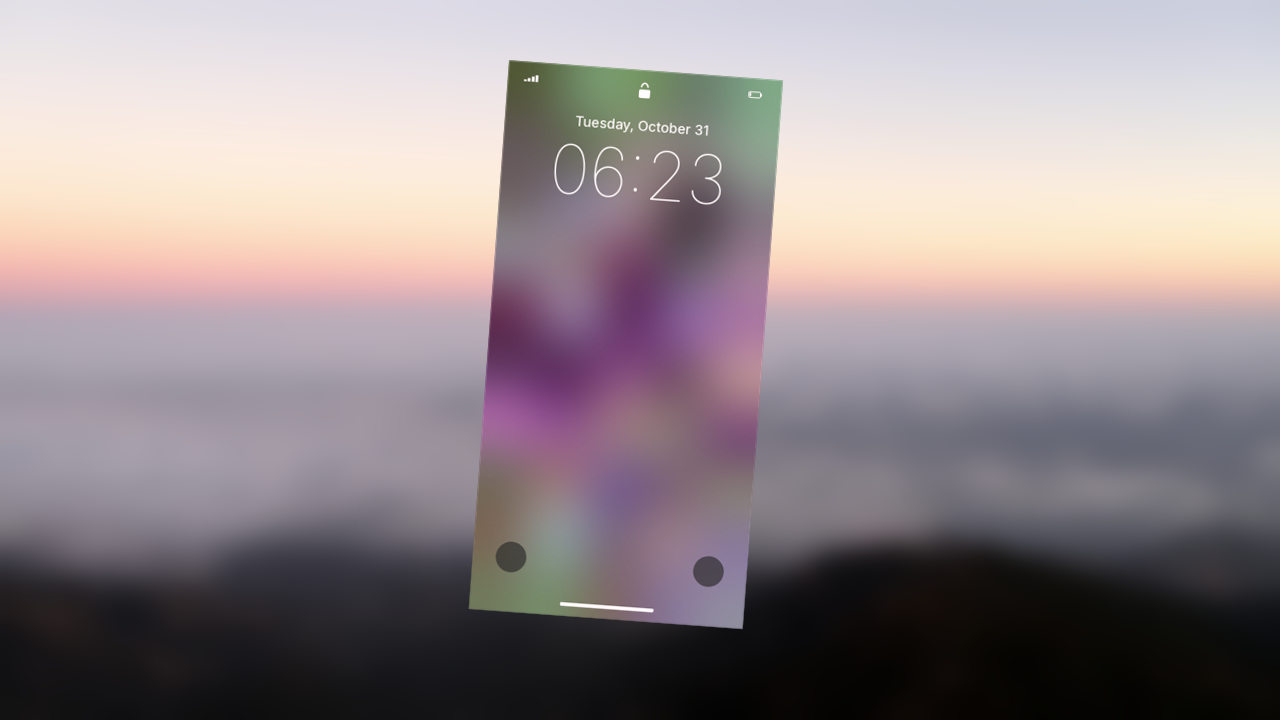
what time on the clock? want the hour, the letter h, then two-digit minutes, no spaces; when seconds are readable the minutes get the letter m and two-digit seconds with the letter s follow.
6h23
